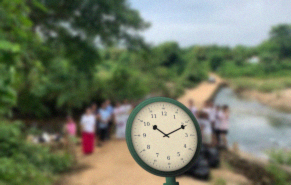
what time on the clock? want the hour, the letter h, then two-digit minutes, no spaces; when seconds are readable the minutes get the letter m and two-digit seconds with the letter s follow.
10h11
